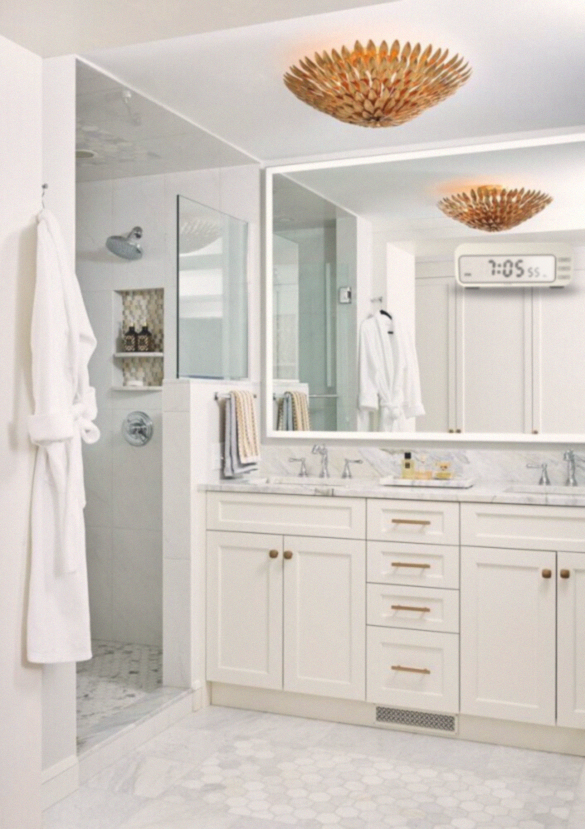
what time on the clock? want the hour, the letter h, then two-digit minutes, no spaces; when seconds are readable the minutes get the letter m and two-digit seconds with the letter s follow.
7h05
